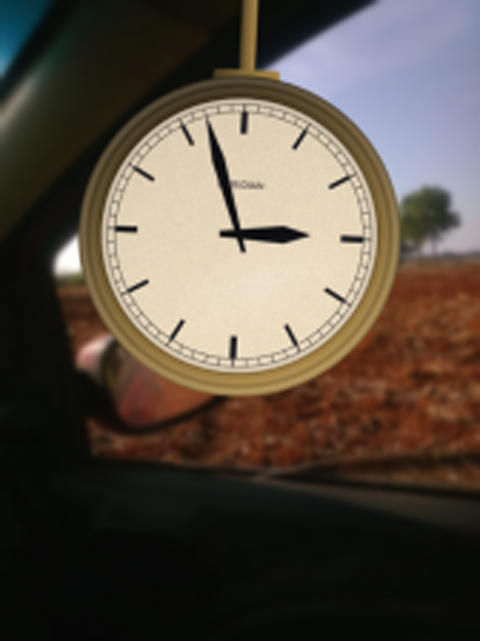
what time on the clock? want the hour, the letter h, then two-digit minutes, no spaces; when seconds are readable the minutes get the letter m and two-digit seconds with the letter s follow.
2h57
